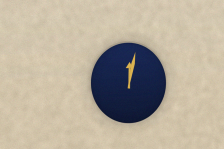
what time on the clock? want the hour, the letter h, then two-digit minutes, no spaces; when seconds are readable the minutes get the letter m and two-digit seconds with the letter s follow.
12h02
